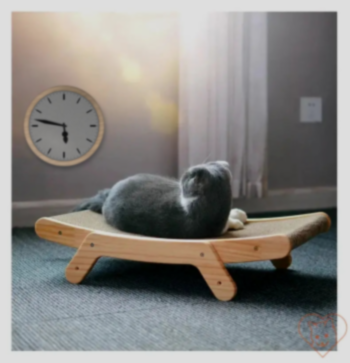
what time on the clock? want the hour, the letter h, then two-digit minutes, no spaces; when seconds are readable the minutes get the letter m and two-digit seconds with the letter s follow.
5h47
